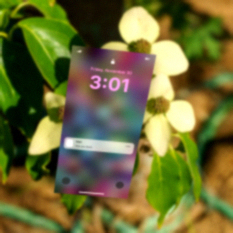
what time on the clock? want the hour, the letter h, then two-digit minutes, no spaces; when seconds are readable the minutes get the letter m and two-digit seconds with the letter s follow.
3h01
